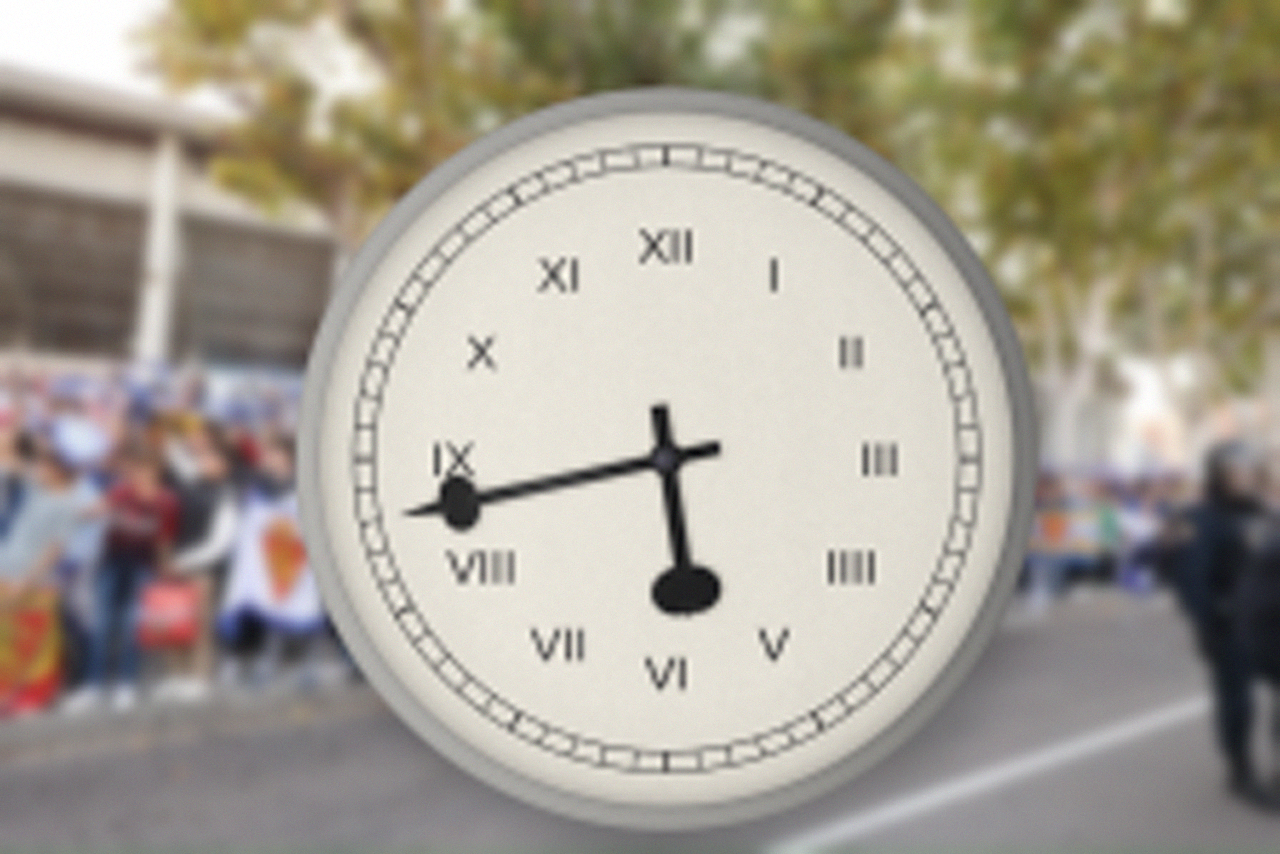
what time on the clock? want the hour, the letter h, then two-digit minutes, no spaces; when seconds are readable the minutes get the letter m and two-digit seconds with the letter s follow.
5h43
